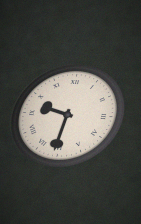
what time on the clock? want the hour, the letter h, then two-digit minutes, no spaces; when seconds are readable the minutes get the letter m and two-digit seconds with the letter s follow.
9h31
